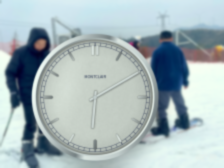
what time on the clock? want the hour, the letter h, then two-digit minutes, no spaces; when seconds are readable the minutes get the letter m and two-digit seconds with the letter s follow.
6h10
